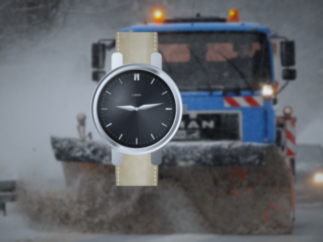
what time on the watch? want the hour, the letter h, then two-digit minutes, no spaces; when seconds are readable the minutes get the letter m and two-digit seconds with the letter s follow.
9h13
